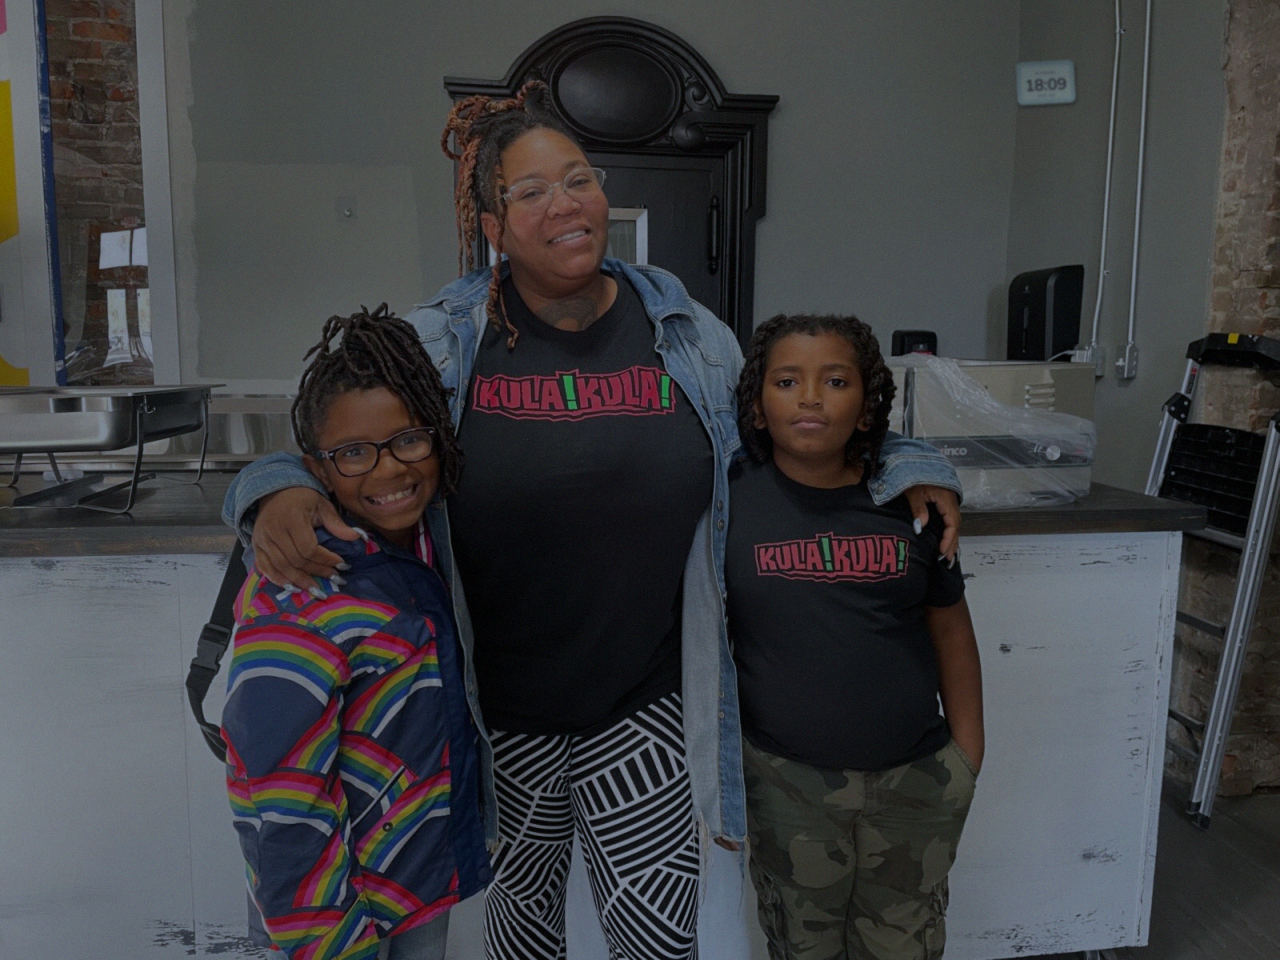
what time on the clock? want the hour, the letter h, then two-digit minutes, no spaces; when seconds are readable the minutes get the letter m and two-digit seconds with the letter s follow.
18h09
